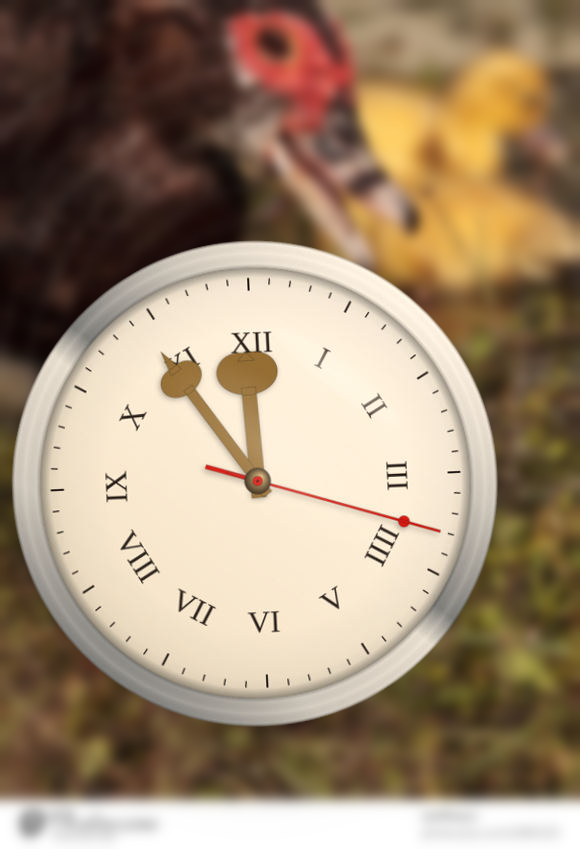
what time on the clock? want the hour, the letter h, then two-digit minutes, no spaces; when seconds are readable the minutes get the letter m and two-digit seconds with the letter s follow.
11h54m18s
